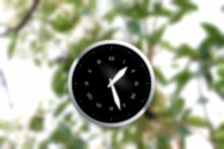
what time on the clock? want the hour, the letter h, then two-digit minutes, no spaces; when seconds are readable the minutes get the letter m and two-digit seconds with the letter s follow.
1h27
